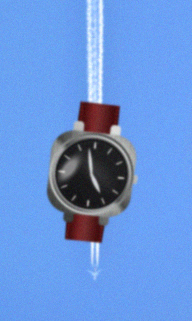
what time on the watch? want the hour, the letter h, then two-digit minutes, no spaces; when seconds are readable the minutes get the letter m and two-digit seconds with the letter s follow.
4h58
